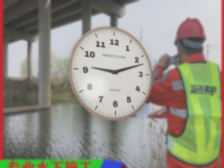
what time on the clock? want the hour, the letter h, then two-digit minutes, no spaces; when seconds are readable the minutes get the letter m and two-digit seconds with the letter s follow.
9h12
